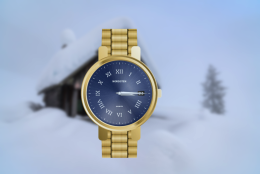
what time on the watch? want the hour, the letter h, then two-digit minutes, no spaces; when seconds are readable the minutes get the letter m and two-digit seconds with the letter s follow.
3h15
